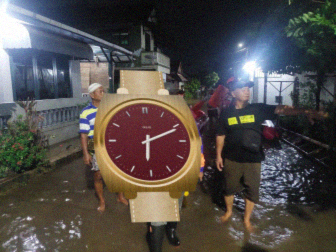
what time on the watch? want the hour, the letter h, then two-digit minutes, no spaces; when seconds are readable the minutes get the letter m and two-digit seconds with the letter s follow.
6h11
